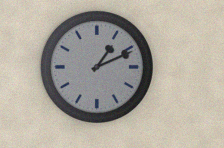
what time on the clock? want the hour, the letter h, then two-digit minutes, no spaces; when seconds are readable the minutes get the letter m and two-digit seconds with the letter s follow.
1h11
